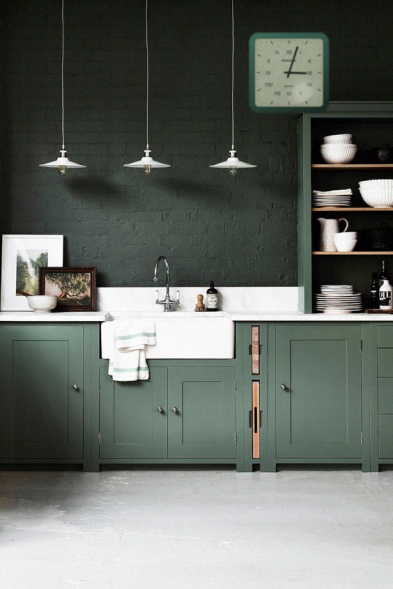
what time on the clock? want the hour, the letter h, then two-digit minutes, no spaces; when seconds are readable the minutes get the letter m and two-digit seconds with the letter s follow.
3h03
